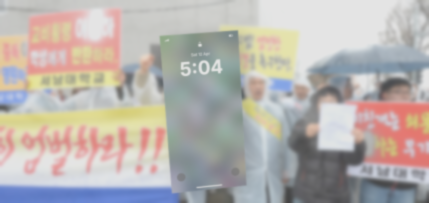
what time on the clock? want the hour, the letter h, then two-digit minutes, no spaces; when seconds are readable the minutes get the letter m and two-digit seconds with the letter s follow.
5h04
